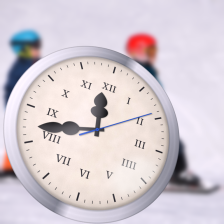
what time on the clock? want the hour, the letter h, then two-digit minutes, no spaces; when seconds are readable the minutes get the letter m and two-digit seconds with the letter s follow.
11h42m09s
